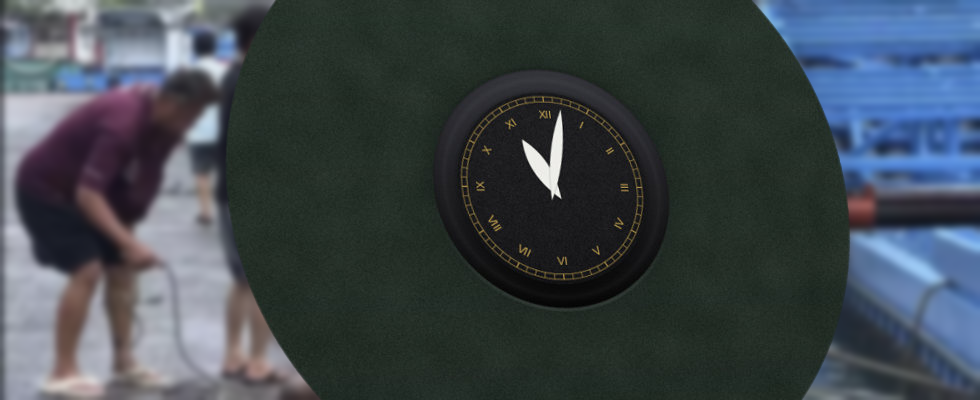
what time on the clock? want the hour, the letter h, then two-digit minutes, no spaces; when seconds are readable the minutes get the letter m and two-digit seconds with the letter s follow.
11h02
